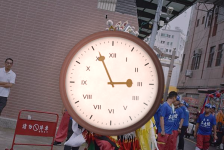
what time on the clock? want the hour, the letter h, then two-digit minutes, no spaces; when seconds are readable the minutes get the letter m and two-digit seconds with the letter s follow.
2h56
